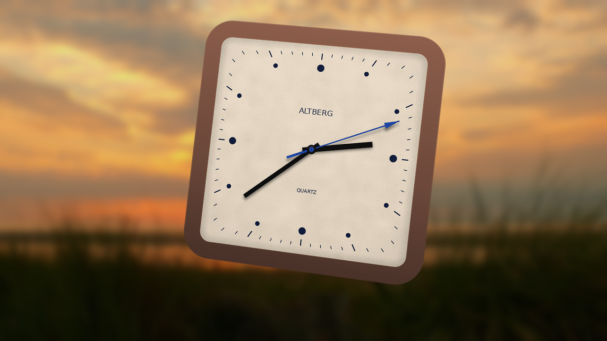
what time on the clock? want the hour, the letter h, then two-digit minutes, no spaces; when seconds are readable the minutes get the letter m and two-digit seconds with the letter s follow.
2h38m11s
